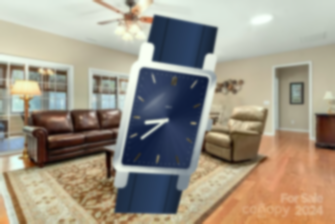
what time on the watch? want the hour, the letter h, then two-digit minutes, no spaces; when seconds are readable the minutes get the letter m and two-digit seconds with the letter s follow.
8h38
